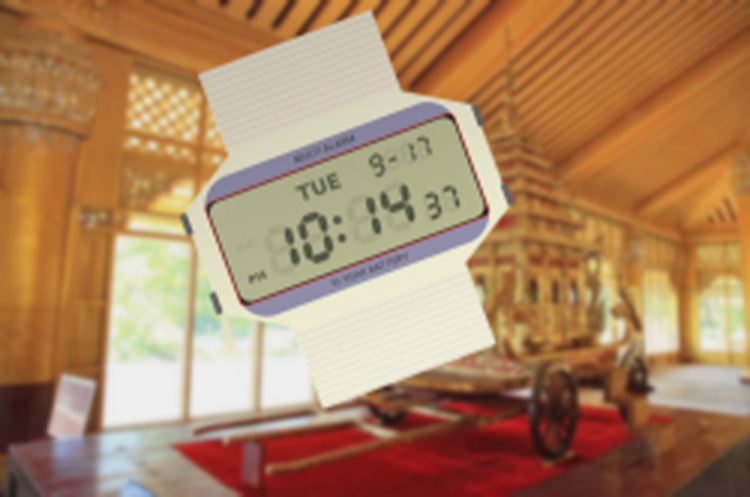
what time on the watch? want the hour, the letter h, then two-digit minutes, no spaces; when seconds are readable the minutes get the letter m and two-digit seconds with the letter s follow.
10h14m37s
